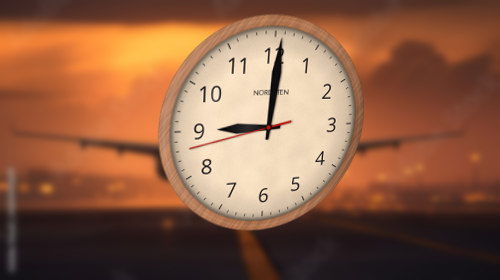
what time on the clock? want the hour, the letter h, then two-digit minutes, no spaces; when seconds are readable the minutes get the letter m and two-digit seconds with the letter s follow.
9h00m43s
